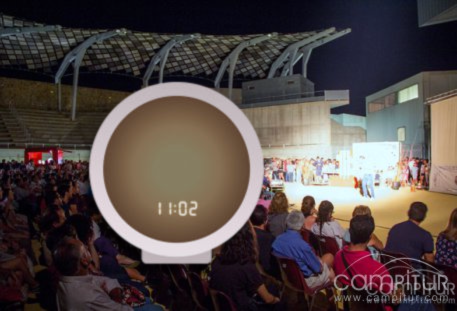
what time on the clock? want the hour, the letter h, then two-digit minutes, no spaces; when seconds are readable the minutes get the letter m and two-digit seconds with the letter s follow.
11h02
